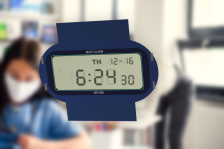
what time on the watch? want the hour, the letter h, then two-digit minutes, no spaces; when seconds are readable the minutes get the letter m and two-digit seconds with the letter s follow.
6h24m30s
